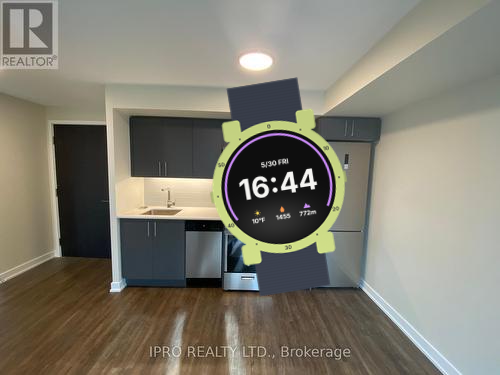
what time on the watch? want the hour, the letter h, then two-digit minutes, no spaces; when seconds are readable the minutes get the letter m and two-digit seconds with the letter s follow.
16h44
